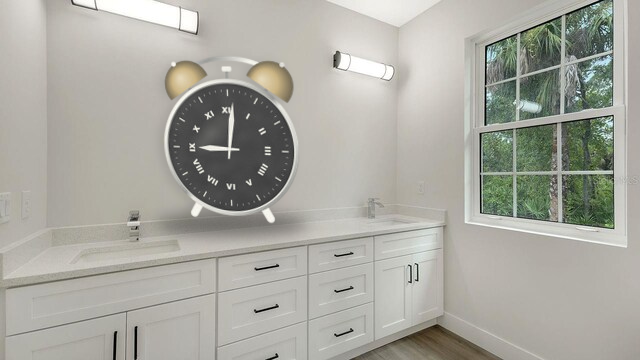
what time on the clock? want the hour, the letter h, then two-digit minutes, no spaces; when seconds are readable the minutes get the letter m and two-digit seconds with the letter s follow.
9h01
